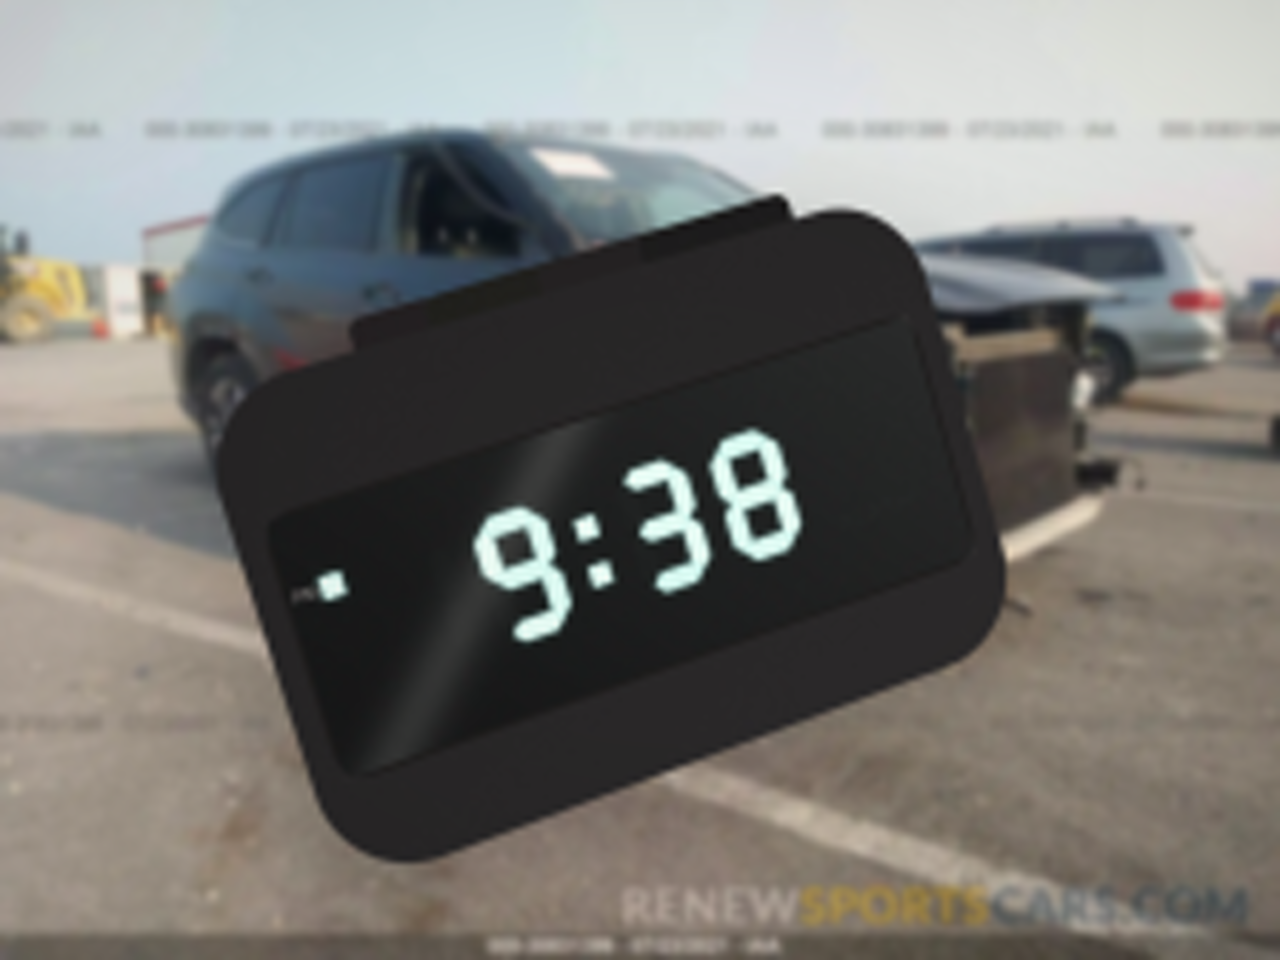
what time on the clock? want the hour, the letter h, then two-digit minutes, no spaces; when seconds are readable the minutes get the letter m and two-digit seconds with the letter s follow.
9h38
